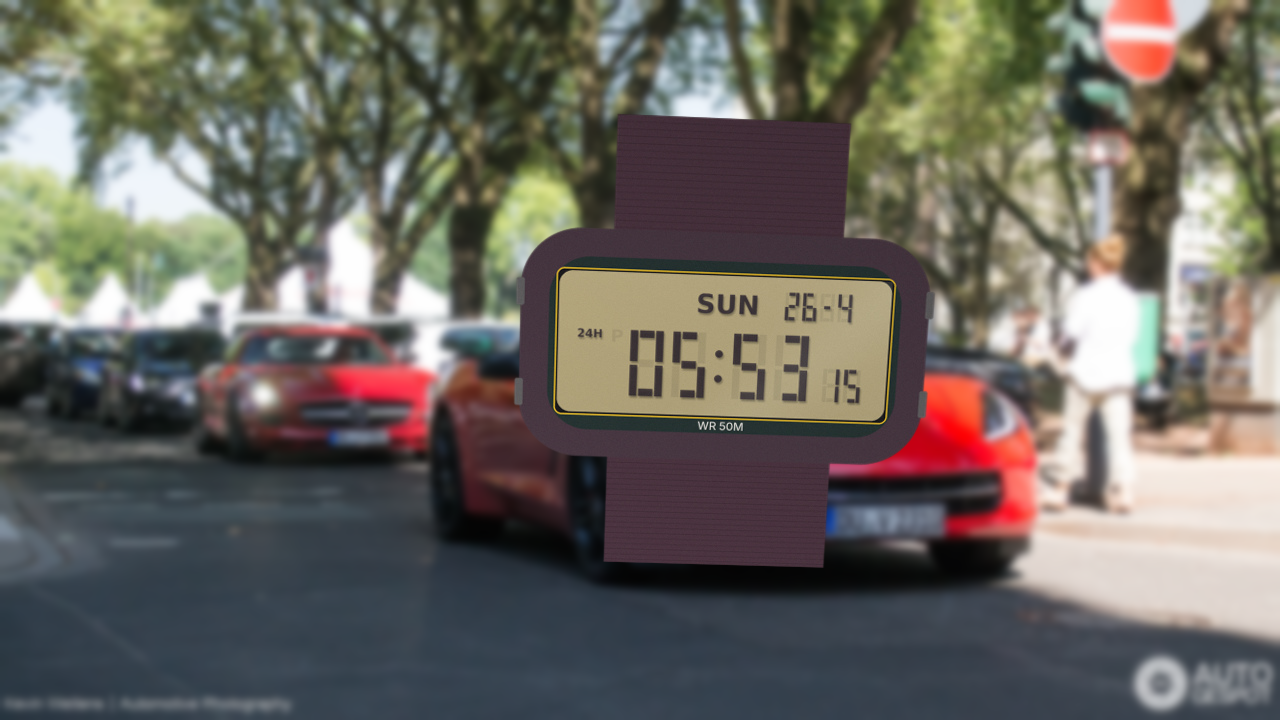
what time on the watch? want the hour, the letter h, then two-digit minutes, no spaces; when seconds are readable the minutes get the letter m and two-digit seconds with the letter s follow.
5h53m15s
